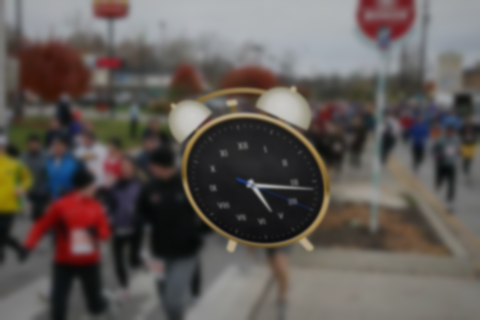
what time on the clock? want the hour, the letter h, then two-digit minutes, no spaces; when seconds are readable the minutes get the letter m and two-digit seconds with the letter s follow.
5h16m20s
